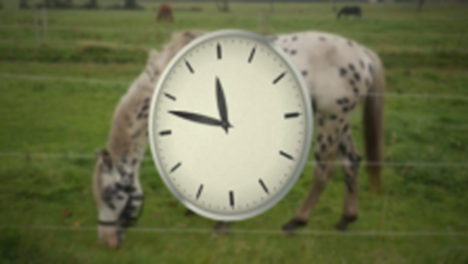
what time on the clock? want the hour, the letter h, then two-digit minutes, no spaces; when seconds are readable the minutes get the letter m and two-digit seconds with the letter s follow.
11h48
